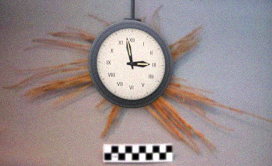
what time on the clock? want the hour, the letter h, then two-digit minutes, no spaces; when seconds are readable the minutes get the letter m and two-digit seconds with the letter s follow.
2h58
